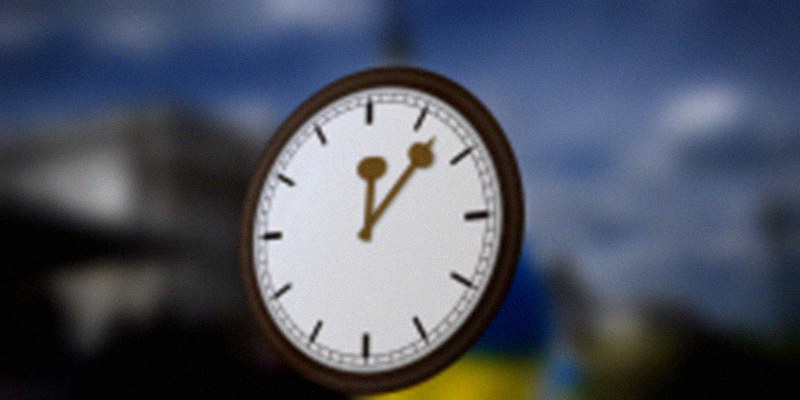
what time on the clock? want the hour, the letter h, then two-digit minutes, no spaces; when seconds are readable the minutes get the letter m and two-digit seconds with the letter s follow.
12h07
